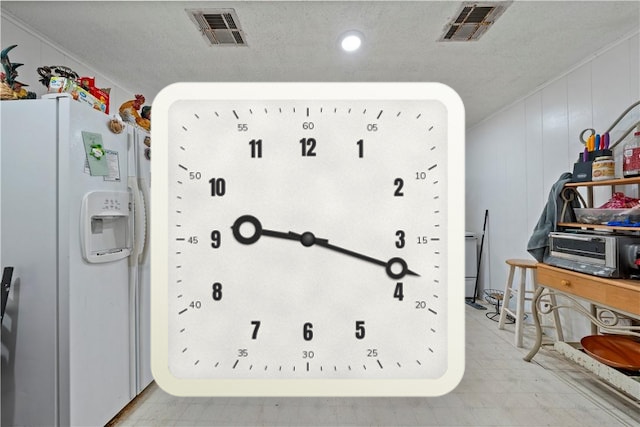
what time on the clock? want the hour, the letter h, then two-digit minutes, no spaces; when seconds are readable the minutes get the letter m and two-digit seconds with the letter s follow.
9h18
